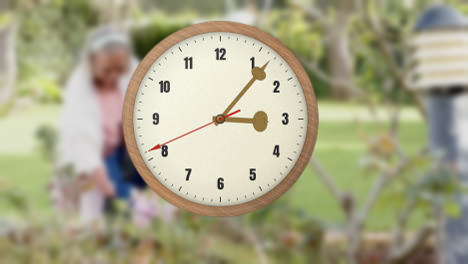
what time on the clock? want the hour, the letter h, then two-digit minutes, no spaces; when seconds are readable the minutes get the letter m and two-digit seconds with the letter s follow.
3h06m41s
